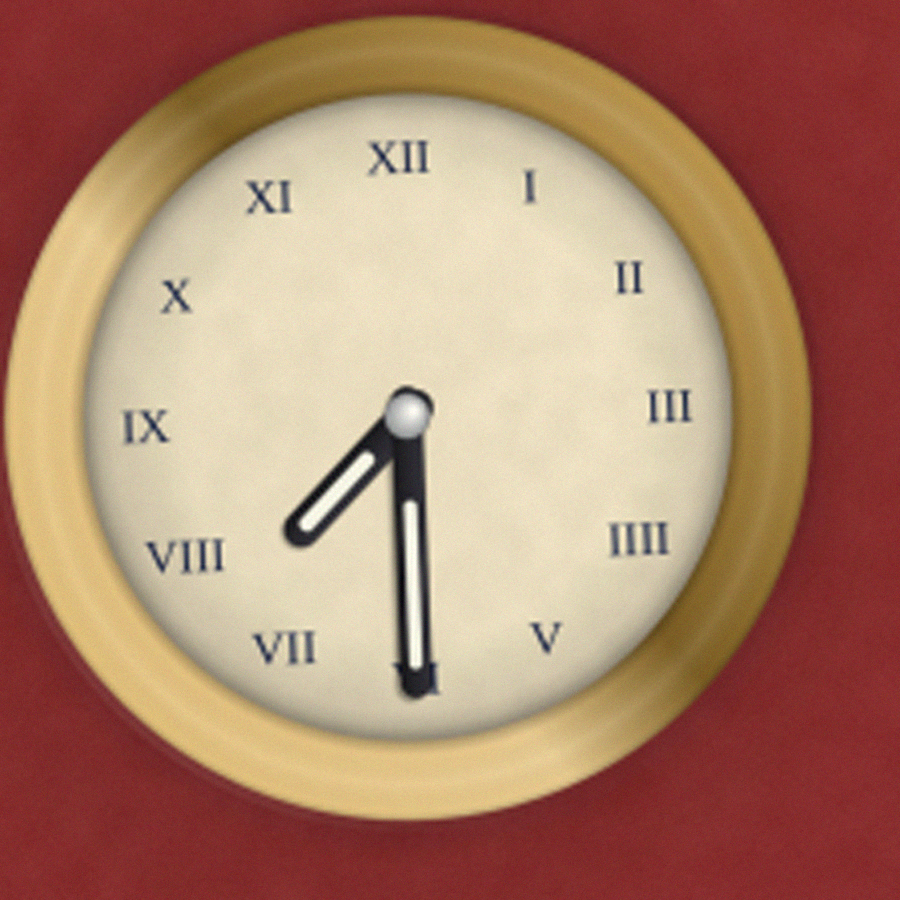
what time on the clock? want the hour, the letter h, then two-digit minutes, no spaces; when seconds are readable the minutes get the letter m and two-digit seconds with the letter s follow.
7h30
